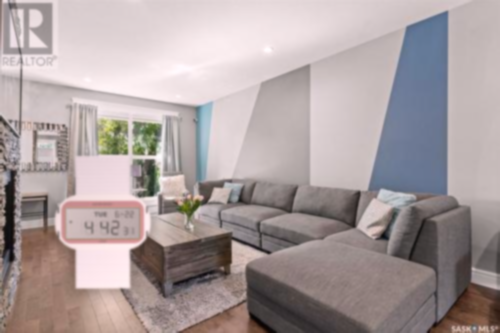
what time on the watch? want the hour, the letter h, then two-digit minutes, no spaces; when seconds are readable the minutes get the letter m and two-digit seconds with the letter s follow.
4h42
